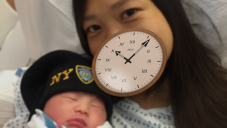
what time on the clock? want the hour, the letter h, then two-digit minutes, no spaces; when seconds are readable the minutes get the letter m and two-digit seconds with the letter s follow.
10h06
